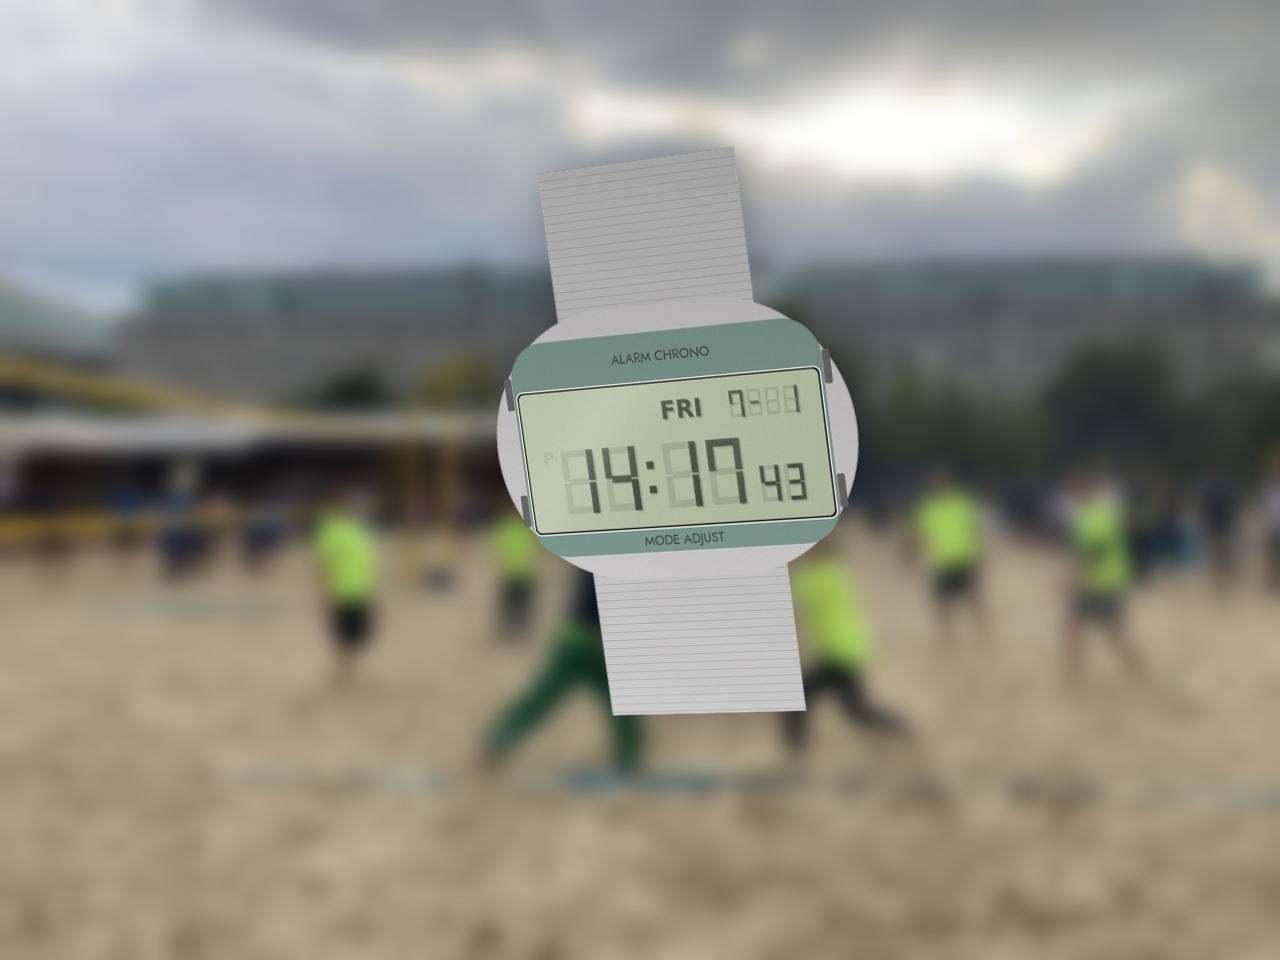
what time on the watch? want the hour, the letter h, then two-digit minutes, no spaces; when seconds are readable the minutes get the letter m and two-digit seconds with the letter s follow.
14h17m43s
